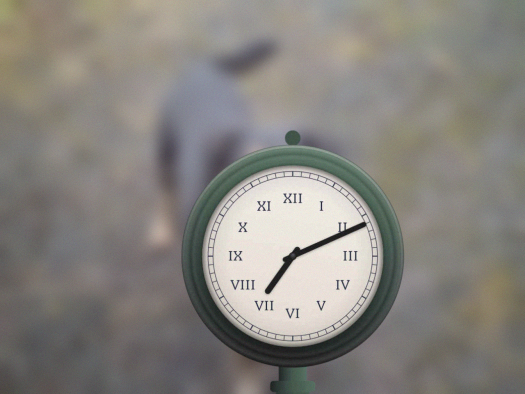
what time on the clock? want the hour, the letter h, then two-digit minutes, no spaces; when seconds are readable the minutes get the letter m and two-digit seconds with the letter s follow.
7h11
